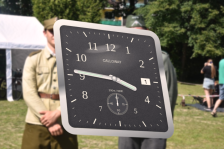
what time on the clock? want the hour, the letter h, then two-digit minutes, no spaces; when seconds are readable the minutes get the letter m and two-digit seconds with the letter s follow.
3h46
